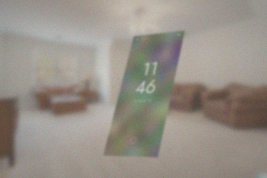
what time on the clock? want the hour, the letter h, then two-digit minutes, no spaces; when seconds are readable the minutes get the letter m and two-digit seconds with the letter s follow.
11h46
